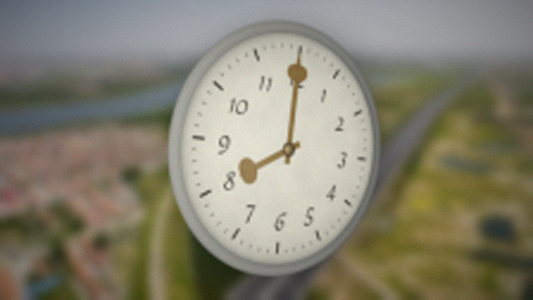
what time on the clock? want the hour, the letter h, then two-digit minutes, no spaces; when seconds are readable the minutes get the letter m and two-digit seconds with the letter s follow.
8h00
